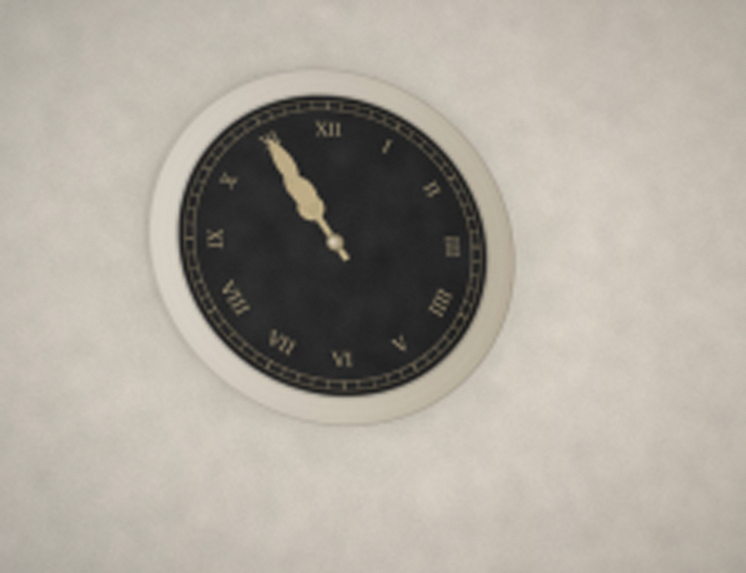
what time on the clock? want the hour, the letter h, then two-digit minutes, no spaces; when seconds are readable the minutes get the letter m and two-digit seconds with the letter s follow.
10h55
